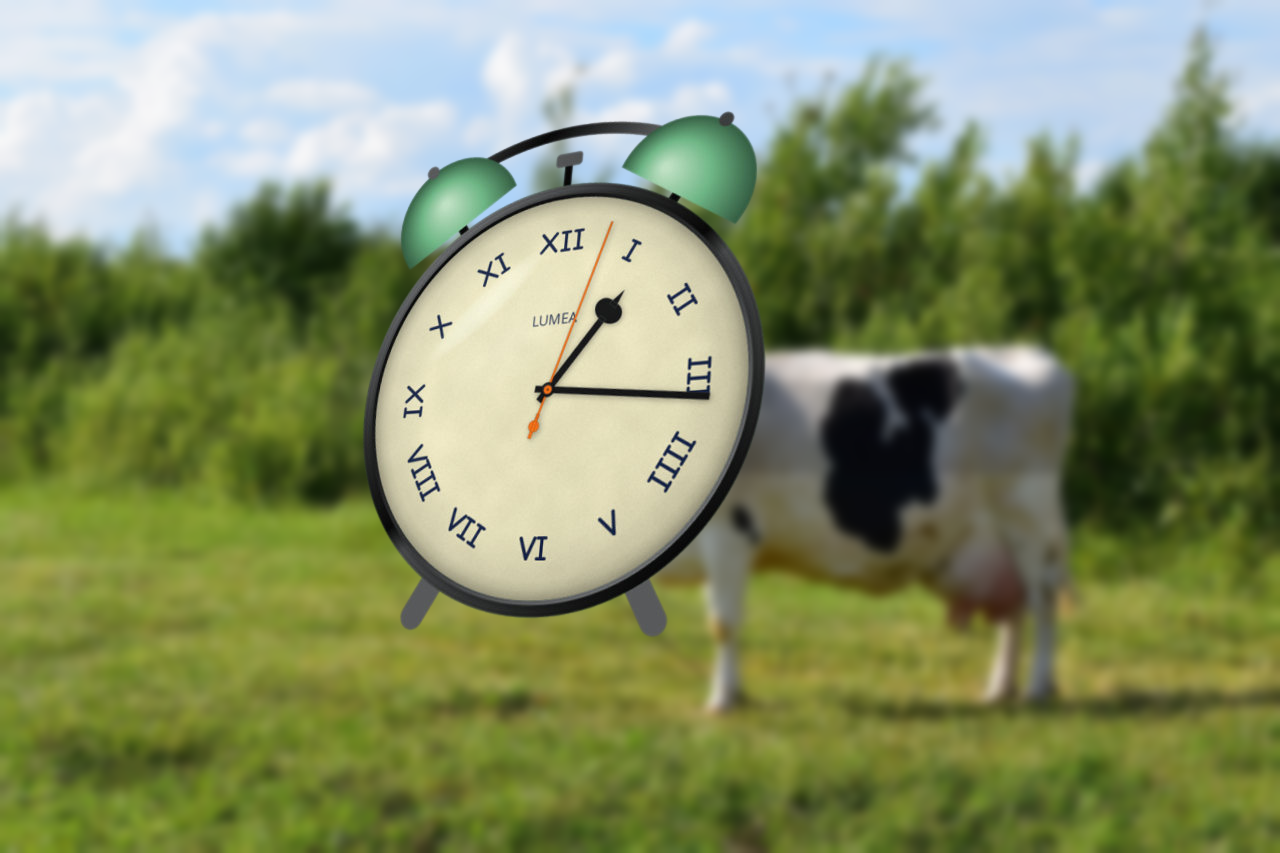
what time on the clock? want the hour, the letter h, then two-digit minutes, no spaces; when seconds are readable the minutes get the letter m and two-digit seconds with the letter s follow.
1h16m03s
